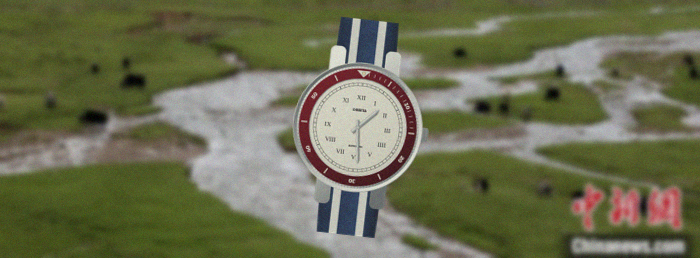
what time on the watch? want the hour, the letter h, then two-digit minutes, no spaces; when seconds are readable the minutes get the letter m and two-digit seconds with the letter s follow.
1h29
